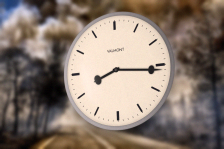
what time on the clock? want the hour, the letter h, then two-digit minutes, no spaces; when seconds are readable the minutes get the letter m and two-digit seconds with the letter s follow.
8h16
